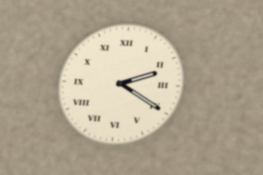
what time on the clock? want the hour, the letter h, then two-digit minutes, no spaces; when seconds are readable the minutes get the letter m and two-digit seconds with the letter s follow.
2h20
